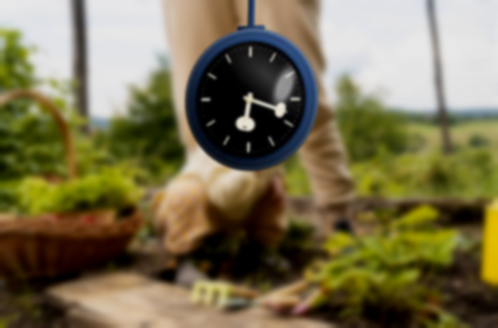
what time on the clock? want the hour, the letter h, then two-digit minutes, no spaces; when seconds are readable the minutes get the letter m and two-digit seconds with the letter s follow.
6h18
